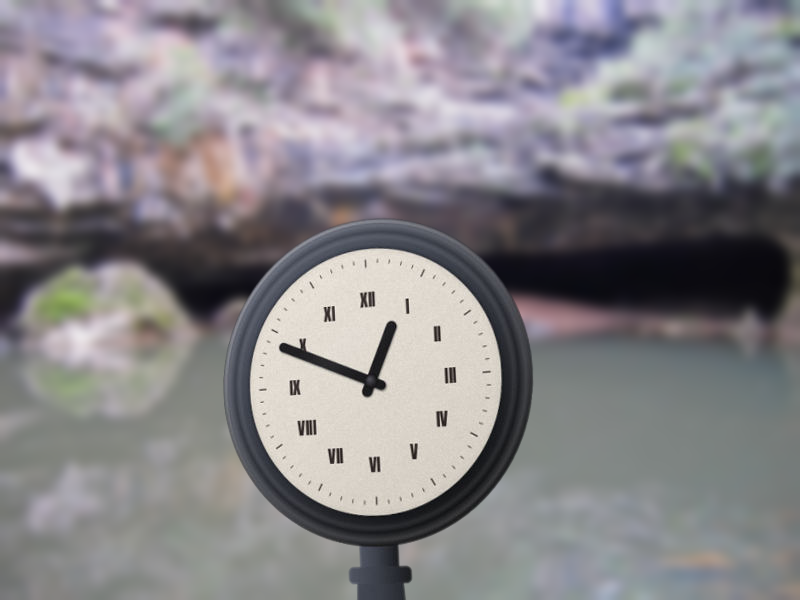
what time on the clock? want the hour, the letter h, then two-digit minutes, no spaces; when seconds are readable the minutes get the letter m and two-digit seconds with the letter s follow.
12h49
